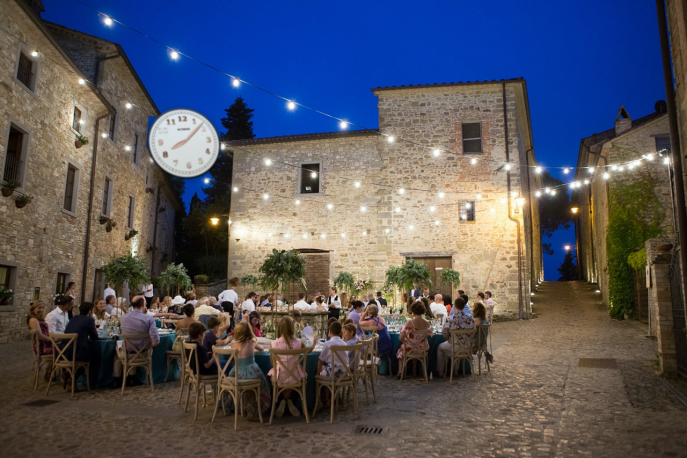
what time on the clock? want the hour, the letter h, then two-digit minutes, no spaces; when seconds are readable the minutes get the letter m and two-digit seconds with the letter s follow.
8h08
